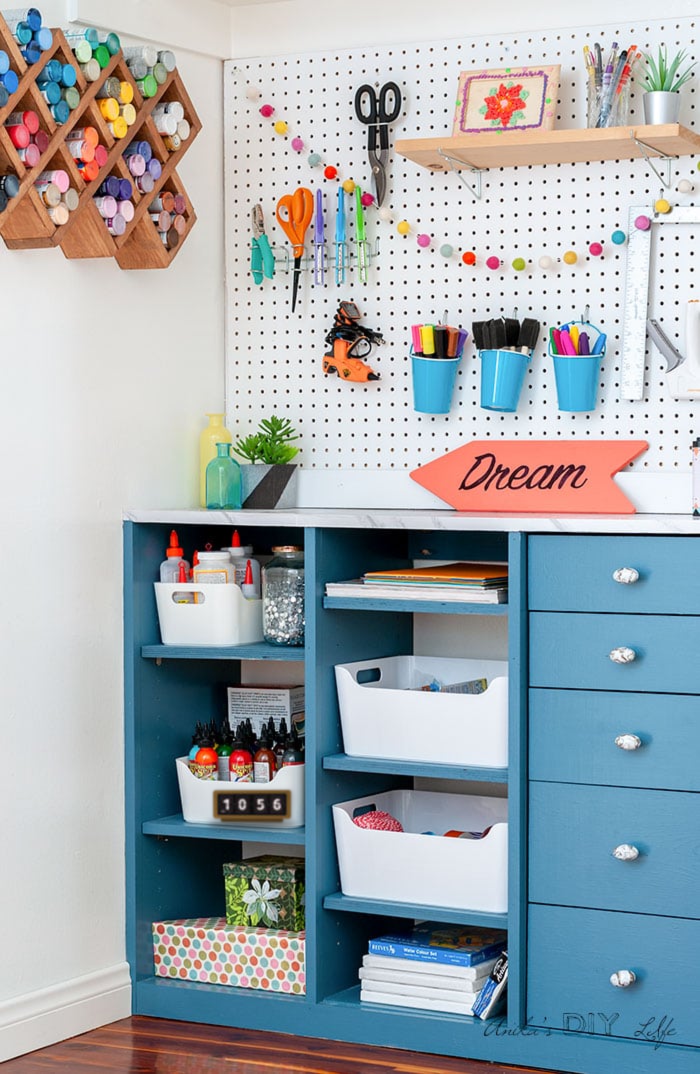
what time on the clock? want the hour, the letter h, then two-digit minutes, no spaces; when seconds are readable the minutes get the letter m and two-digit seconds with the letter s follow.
10h56
